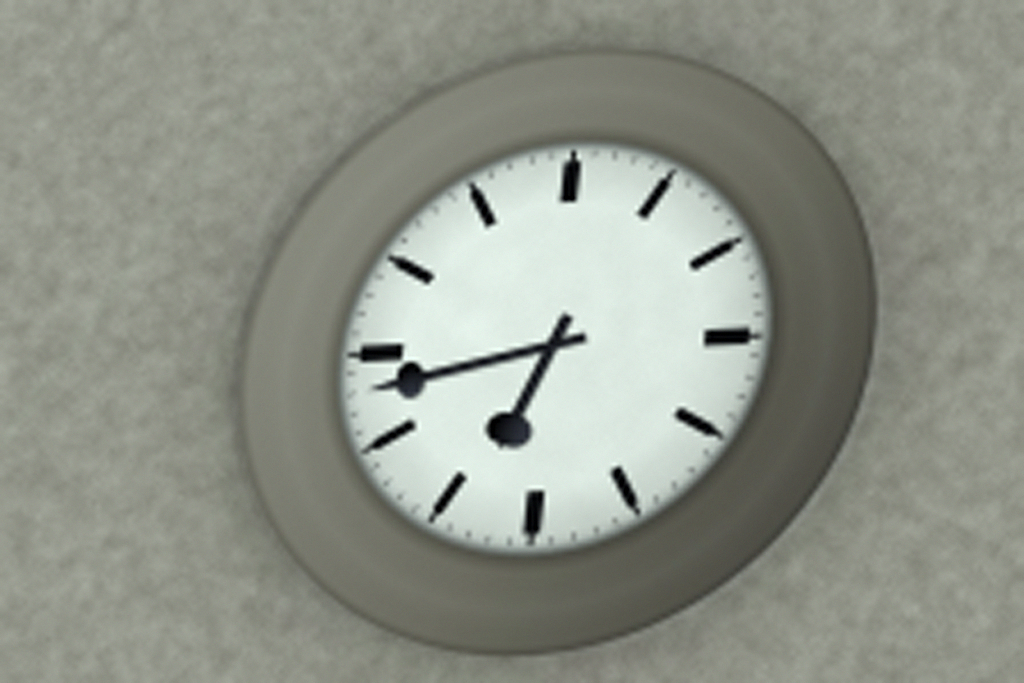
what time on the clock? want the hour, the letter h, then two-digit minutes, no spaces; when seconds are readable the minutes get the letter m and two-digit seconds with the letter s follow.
6h43
